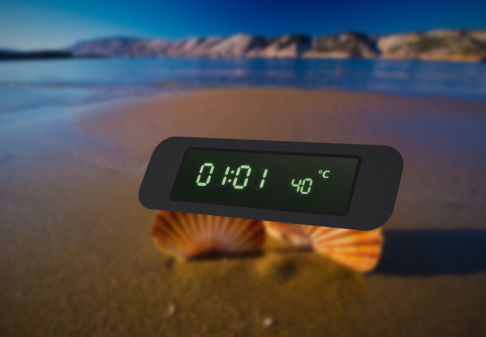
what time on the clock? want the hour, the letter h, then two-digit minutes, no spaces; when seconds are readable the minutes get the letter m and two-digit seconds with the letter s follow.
1h01
